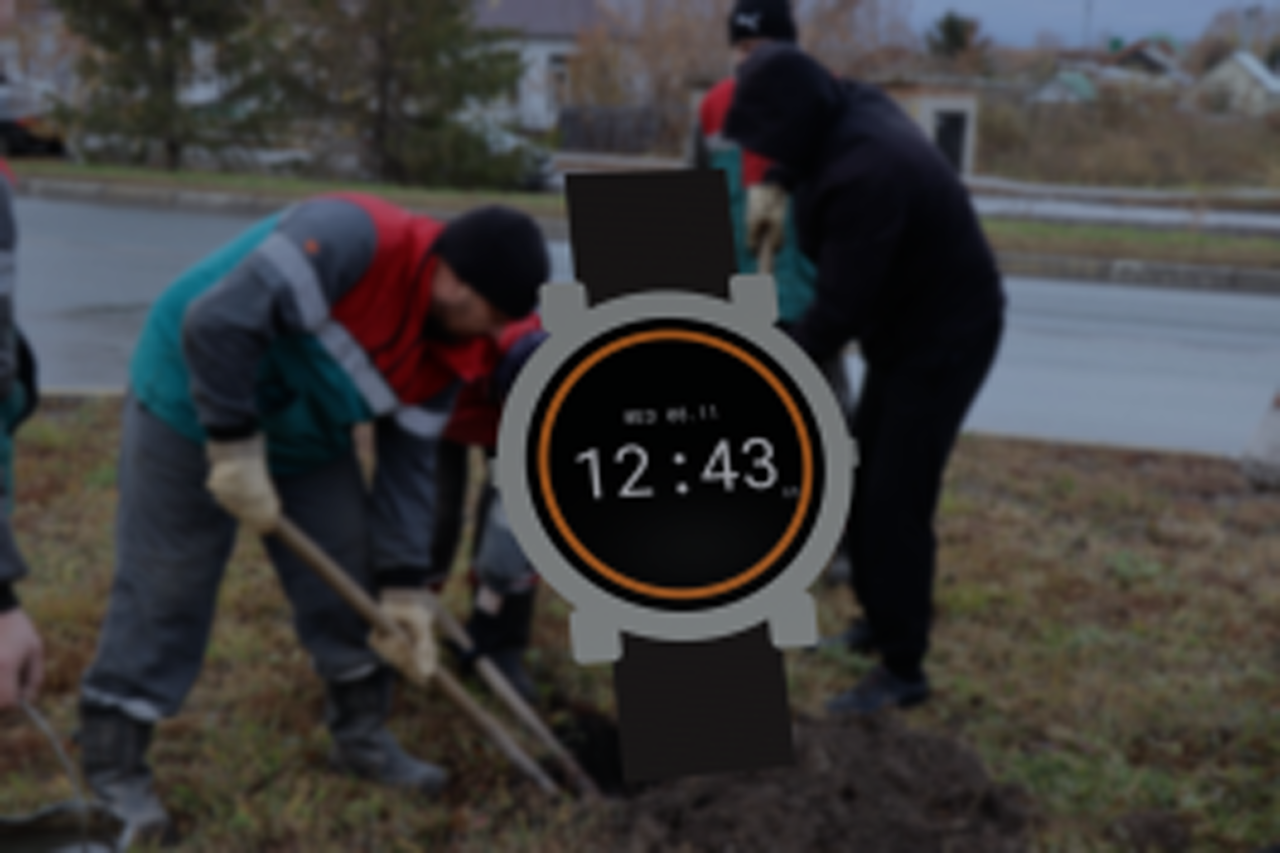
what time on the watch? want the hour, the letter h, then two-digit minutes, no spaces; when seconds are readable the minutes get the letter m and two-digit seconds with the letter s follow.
12h43
